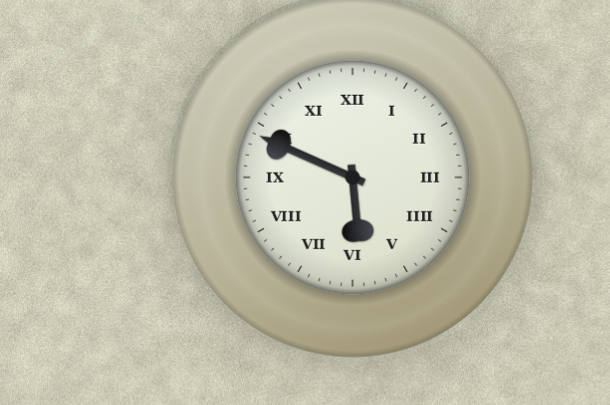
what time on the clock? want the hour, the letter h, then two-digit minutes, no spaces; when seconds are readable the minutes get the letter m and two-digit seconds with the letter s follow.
5h49
